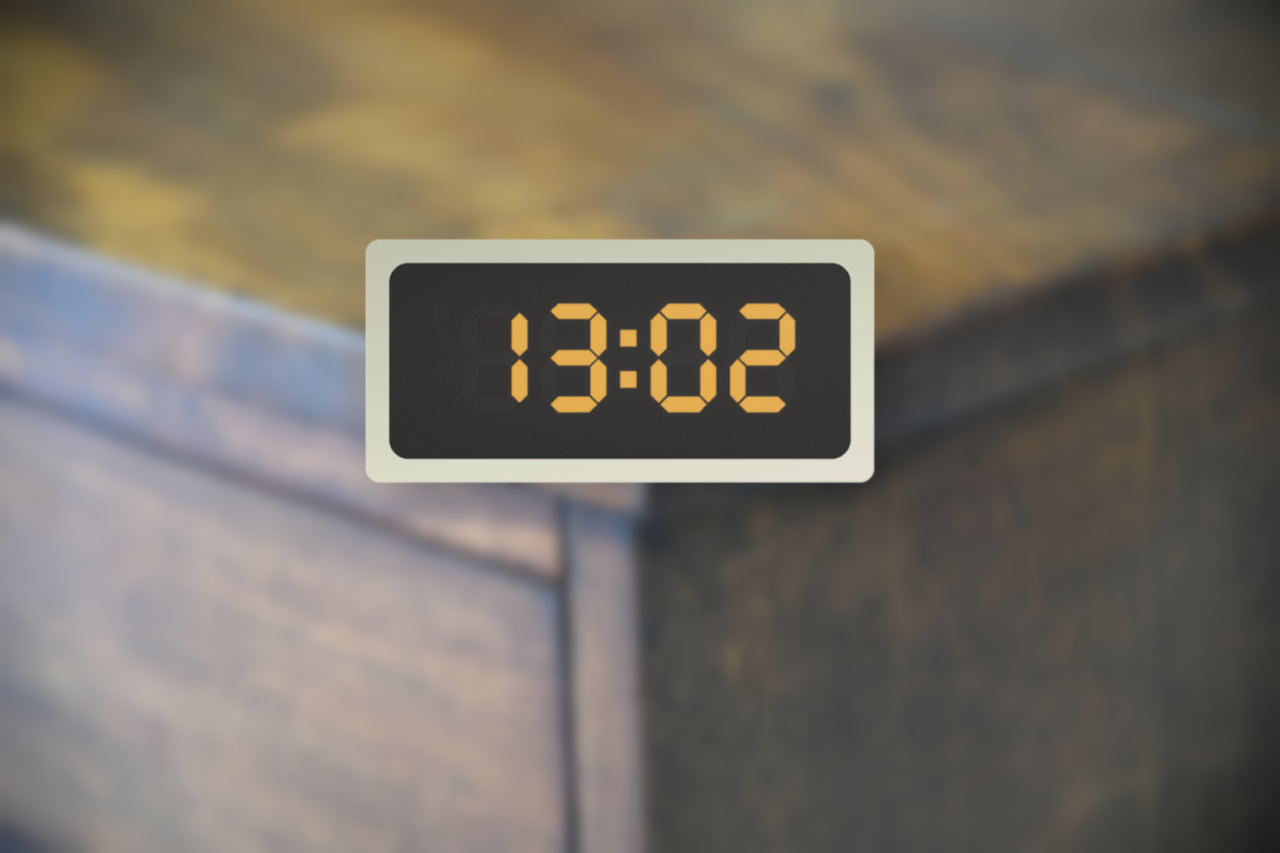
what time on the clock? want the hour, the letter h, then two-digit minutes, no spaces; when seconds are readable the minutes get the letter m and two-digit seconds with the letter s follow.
13h02
